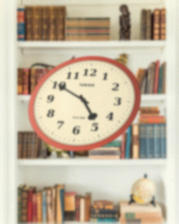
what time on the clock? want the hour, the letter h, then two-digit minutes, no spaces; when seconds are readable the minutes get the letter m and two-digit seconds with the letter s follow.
4h50
